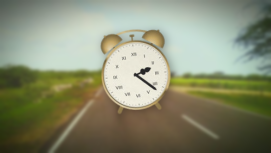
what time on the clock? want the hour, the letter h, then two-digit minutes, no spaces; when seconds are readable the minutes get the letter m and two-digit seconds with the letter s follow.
2h22
